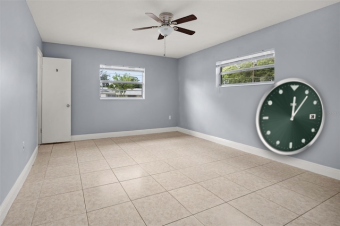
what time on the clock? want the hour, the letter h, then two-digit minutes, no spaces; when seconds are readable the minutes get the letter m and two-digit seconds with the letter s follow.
12h06
